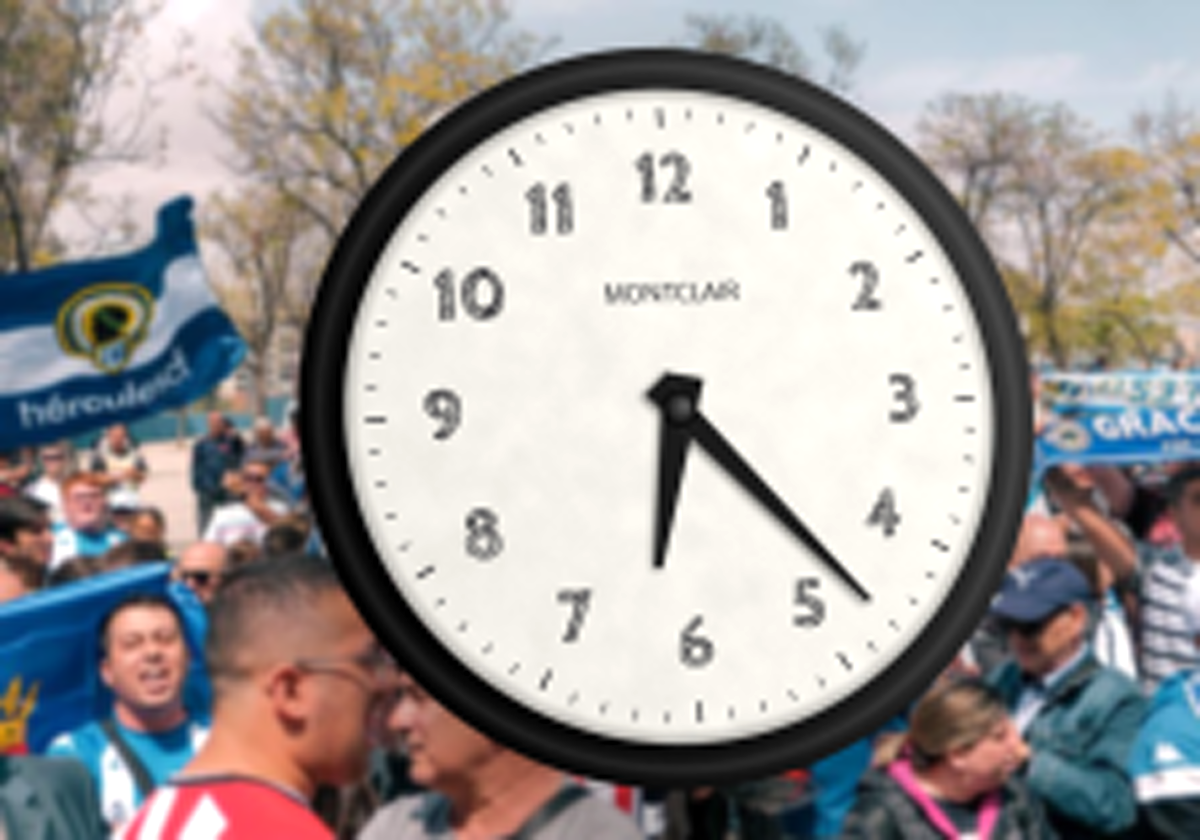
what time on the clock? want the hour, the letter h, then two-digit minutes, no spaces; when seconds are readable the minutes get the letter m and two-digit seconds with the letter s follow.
6h23
